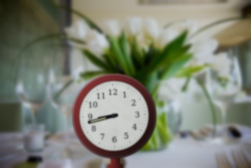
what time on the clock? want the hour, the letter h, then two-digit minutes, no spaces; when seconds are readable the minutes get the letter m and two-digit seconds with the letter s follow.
8h43
